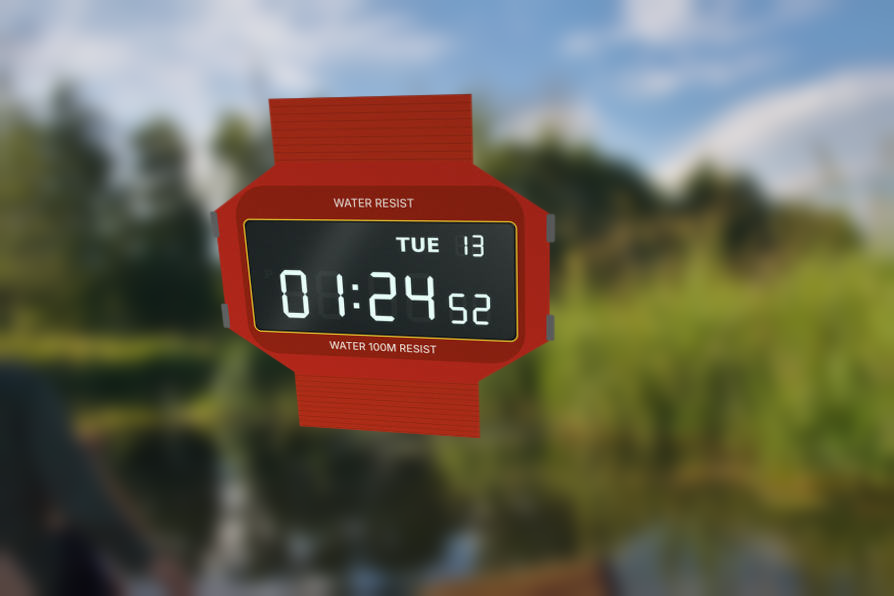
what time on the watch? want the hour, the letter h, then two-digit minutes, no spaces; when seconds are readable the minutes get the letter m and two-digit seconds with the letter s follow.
1h24m52s
